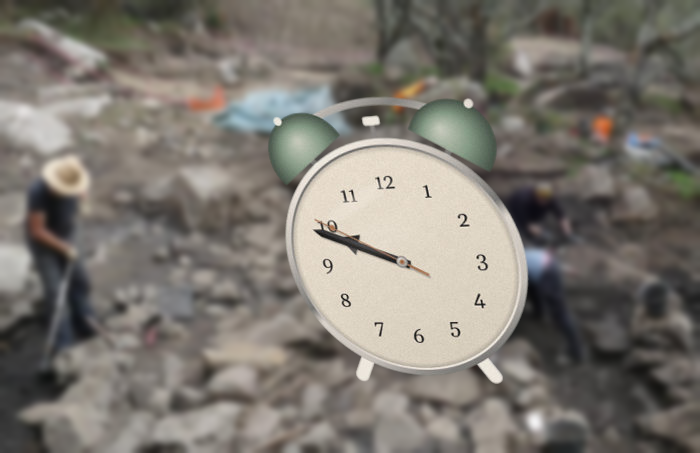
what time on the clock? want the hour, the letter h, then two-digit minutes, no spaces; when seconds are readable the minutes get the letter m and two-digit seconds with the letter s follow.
9h48m50s
